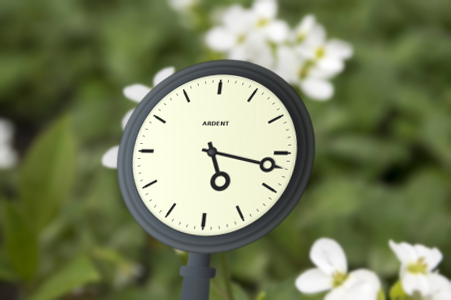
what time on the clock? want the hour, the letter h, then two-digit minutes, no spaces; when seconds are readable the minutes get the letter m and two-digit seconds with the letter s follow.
5h17
